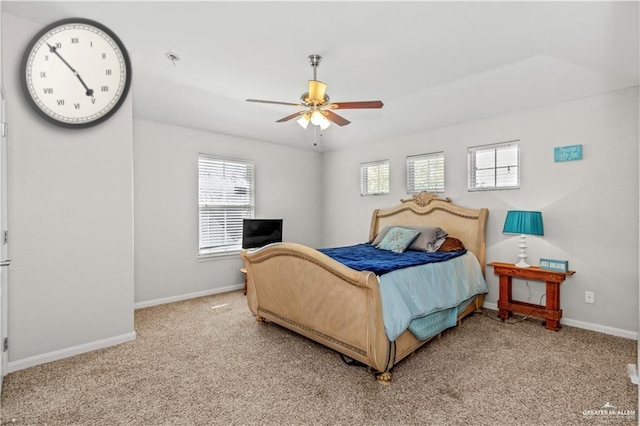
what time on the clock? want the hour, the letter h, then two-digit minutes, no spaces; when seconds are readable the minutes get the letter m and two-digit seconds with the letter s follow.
4h53
